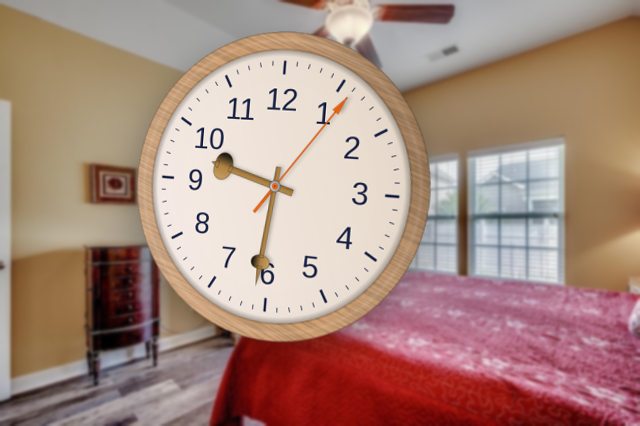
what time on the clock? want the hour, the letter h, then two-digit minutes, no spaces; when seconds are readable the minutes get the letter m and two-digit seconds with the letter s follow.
9h31m06s
